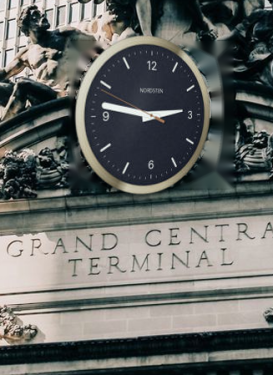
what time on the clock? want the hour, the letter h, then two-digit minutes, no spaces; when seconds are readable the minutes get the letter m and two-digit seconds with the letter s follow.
2h46m49s
